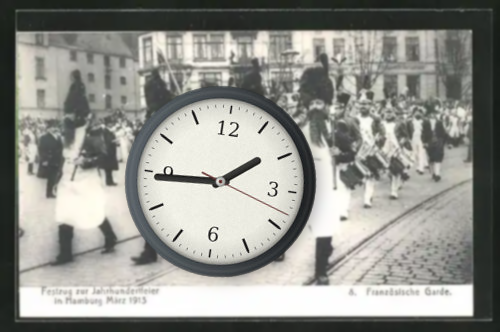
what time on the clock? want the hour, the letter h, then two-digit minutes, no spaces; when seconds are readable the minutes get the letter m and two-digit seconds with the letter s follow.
1h44m18s
